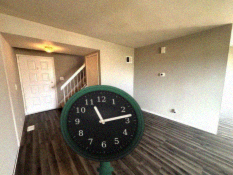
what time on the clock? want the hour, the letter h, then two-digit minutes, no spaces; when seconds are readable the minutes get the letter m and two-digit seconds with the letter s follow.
11h13
